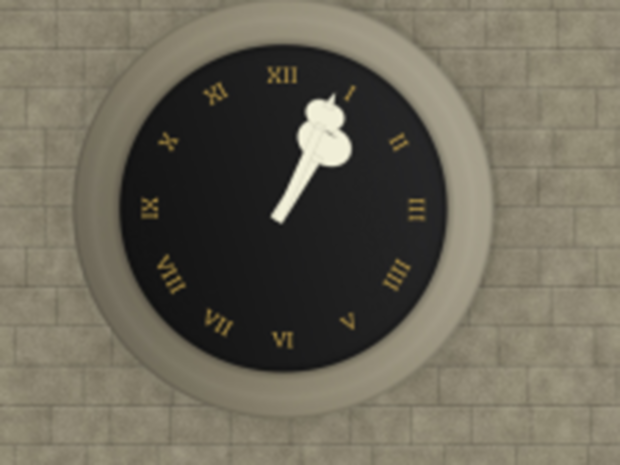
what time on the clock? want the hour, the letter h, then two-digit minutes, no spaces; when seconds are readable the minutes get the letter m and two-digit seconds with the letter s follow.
1h04
